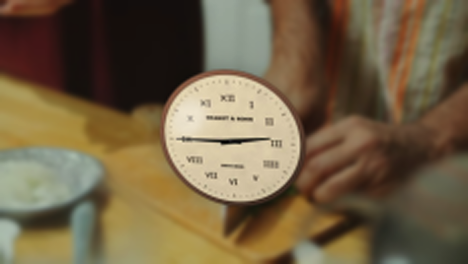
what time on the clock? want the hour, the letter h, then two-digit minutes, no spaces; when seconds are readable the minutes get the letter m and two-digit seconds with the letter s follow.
2h45
